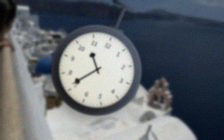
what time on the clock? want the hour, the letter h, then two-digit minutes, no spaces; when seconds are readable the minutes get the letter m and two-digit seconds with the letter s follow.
10h36
